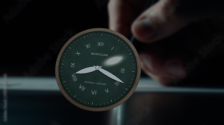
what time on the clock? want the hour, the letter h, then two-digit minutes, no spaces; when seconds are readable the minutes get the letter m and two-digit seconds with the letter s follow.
8h19
